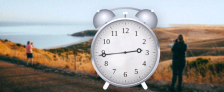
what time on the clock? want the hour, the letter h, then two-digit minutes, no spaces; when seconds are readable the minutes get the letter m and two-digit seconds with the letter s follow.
2h44
